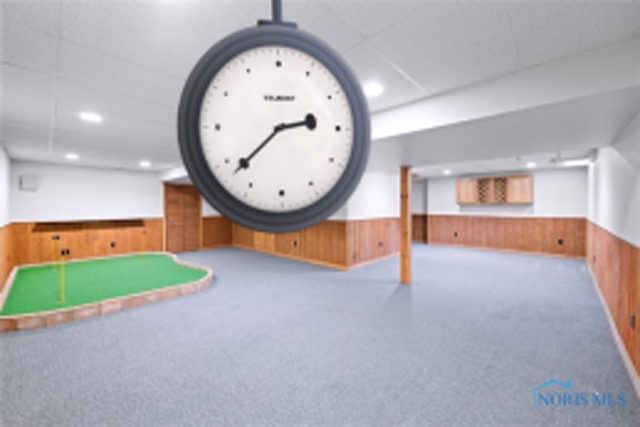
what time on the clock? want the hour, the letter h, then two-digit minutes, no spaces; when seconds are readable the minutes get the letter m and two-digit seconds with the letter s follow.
2h38
